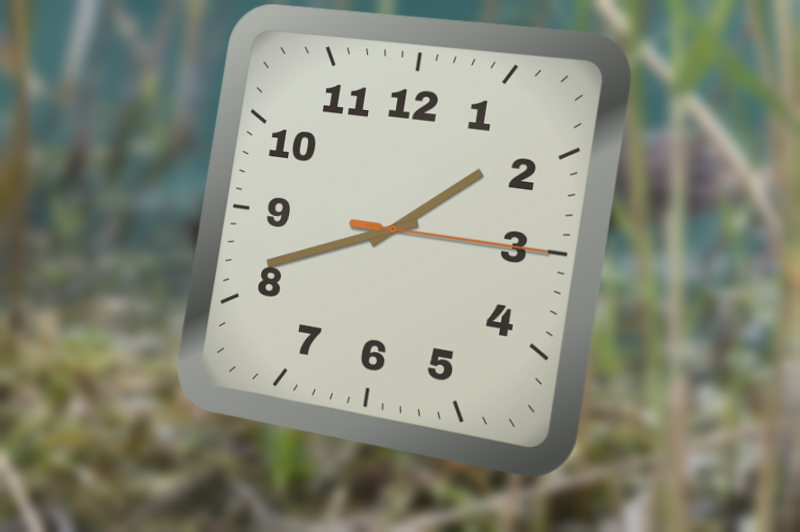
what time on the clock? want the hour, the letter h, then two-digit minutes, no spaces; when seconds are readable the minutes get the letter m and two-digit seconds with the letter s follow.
1h41m15s
